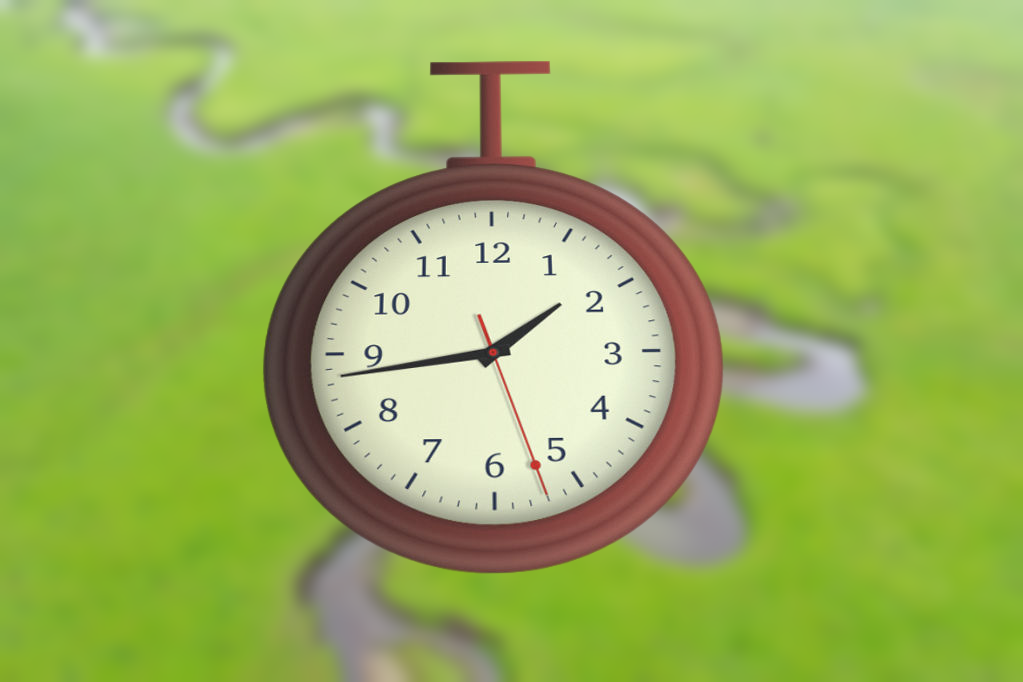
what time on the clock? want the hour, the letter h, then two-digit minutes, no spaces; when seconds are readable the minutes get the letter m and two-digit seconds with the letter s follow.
1h43m27s
